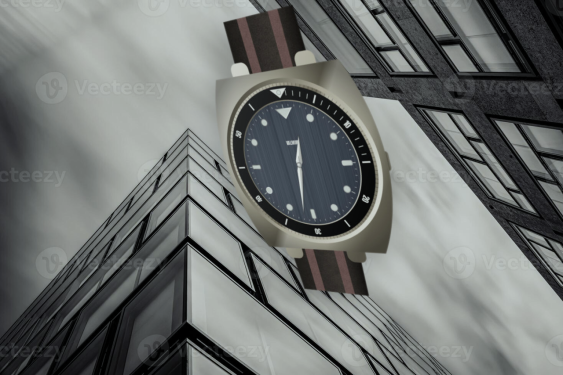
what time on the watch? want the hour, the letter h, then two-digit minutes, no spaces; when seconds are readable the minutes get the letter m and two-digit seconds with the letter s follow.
12h32
